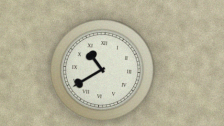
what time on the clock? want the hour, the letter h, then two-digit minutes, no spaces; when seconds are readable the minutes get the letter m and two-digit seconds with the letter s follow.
10h39
